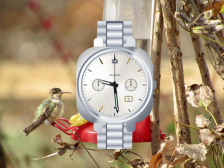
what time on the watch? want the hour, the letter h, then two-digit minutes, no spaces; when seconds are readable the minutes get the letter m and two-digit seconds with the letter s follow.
9h29
